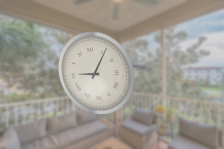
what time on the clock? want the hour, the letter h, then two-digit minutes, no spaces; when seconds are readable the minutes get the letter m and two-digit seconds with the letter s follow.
9h06
